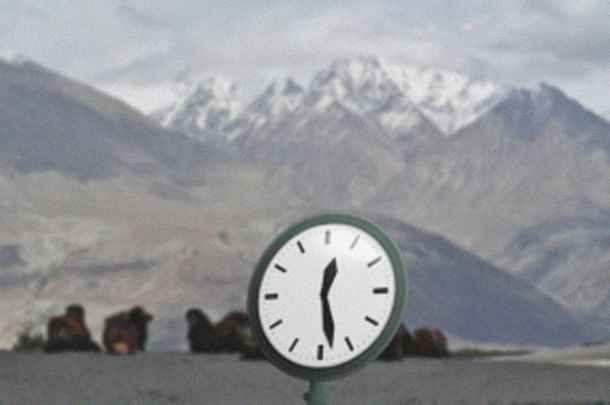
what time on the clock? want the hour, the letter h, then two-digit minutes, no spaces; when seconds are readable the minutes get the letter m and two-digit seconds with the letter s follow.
12h28
